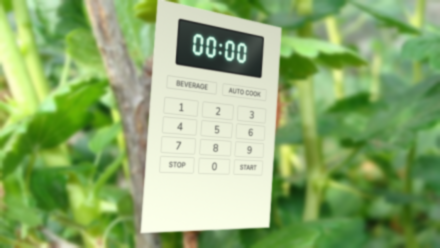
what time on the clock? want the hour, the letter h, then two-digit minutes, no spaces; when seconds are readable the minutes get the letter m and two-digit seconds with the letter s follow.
0h00
